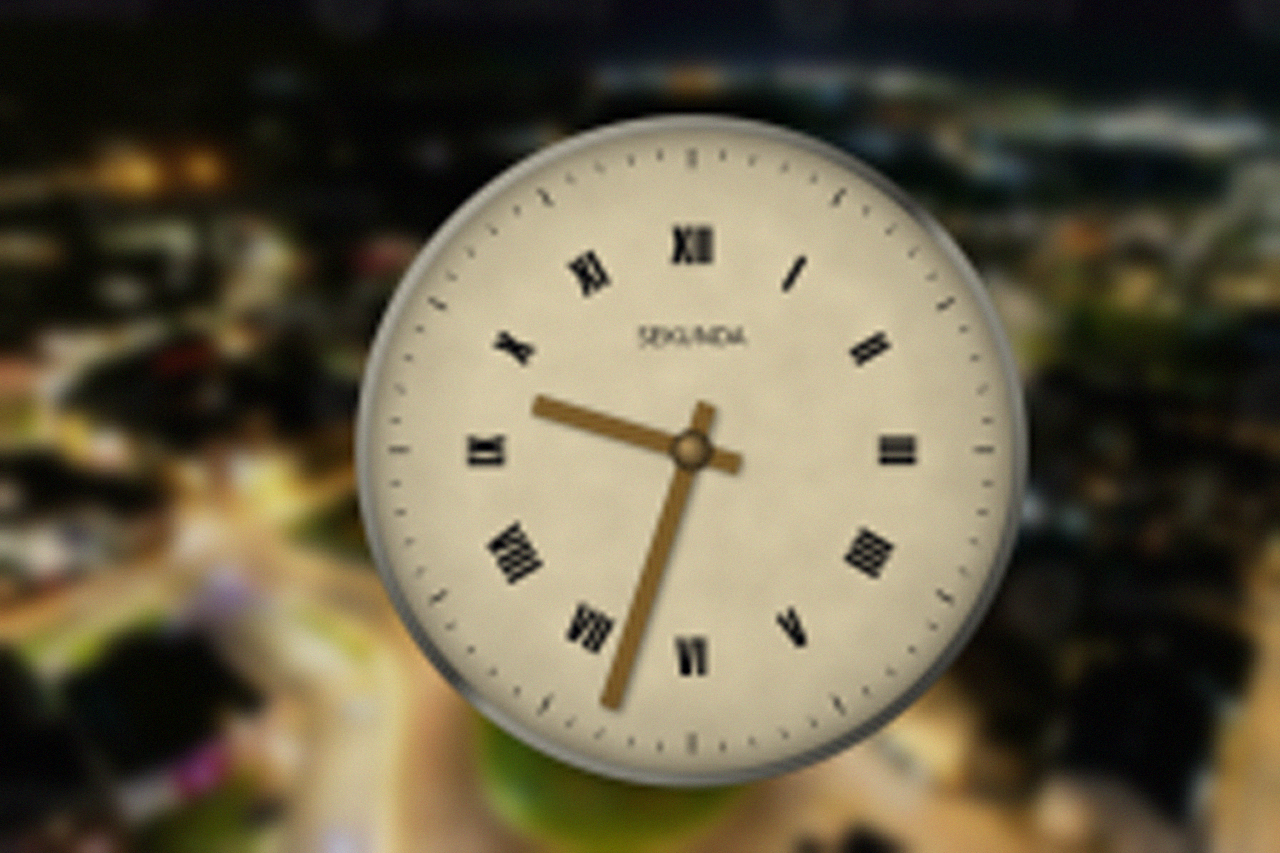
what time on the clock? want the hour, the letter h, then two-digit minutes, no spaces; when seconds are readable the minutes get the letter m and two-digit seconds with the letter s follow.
9h33
